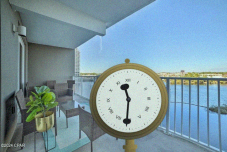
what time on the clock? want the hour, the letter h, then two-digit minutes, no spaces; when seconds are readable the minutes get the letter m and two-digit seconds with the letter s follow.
11h31
